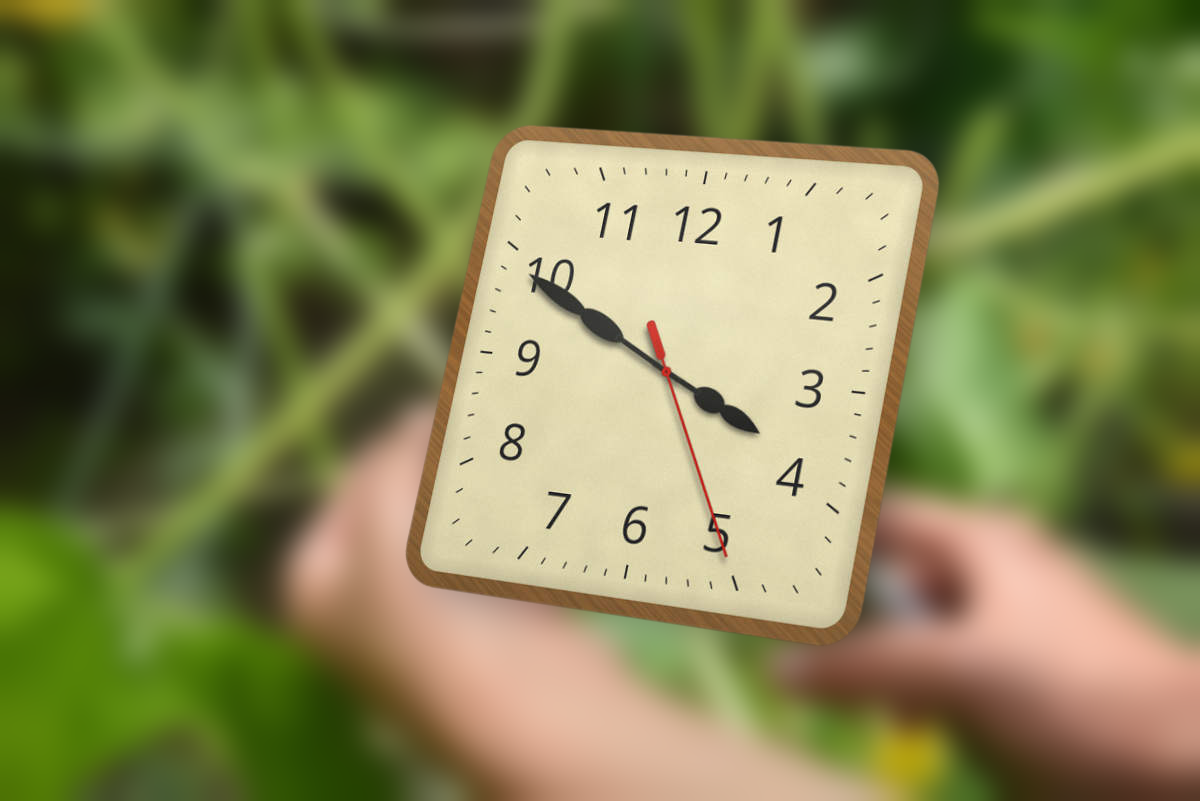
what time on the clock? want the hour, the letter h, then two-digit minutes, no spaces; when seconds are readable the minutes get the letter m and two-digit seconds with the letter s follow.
3h49m25s
